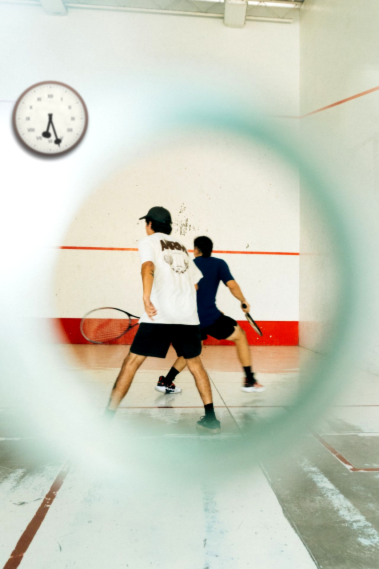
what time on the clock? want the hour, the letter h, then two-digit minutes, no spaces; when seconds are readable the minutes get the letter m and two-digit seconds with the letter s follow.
6h27
